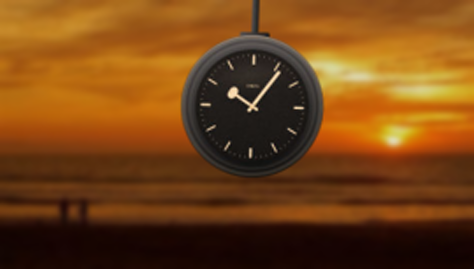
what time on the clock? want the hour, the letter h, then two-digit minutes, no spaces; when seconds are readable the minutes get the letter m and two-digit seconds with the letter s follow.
10h06
